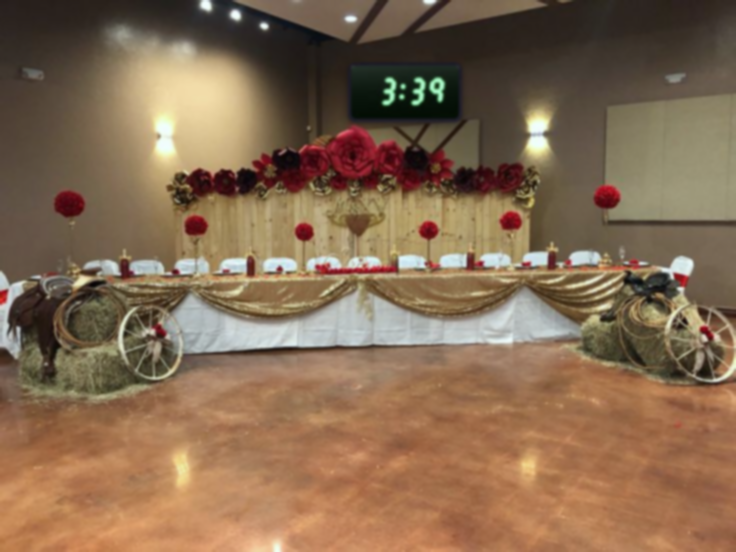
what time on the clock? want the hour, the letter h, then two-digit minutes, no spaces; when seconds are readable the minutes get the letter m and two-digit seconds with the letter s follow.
3h39
